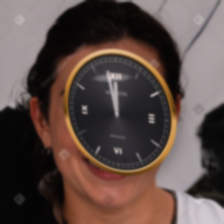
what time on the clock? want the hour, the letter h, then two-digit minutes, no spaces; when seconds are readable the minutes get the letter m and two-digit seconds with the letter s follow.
11h58
